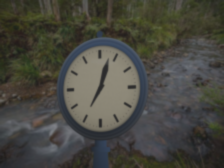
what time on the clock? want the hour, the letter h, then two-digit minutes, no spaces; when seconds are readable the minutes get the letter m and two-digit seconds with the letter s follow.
7h03
